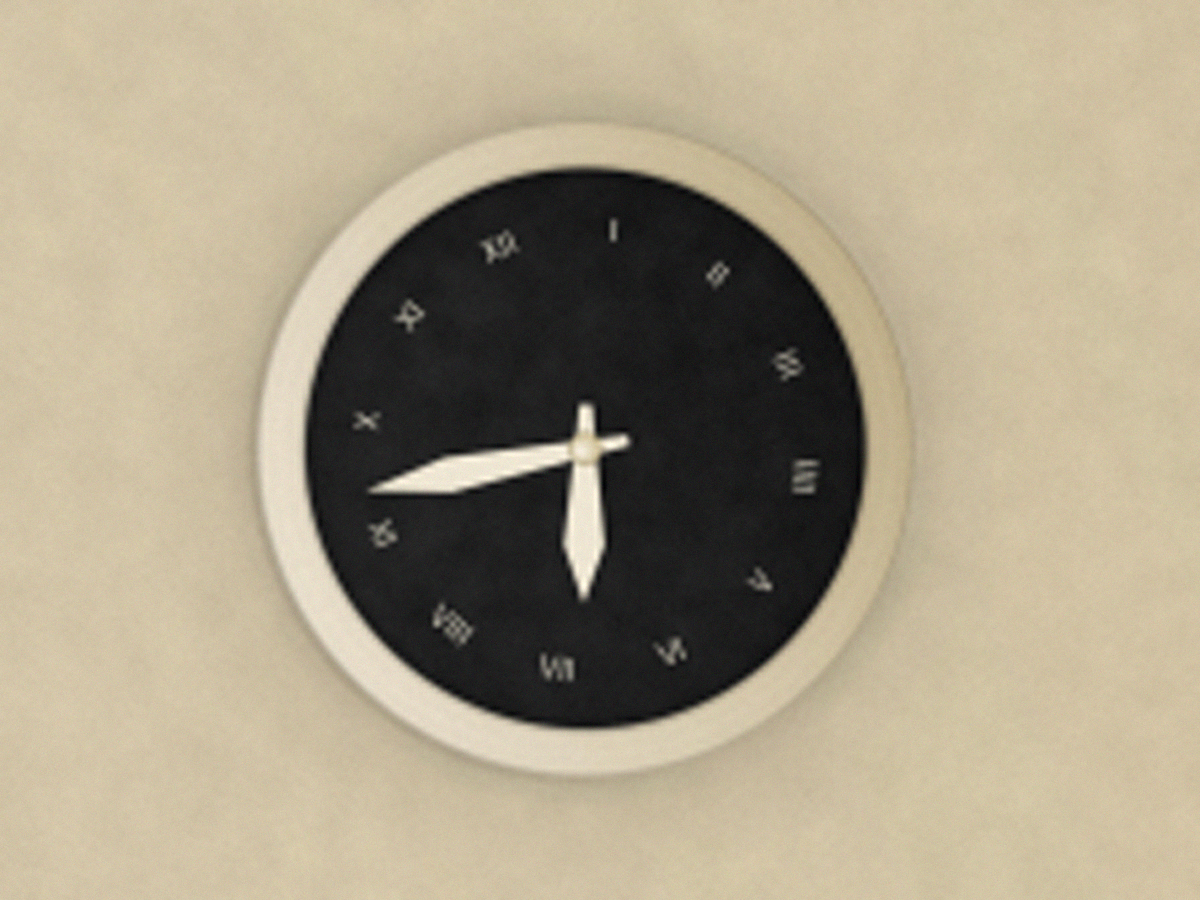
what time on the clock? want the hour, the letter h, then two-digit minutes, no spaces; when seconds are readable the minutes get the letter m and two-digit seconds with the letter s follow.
6h47
